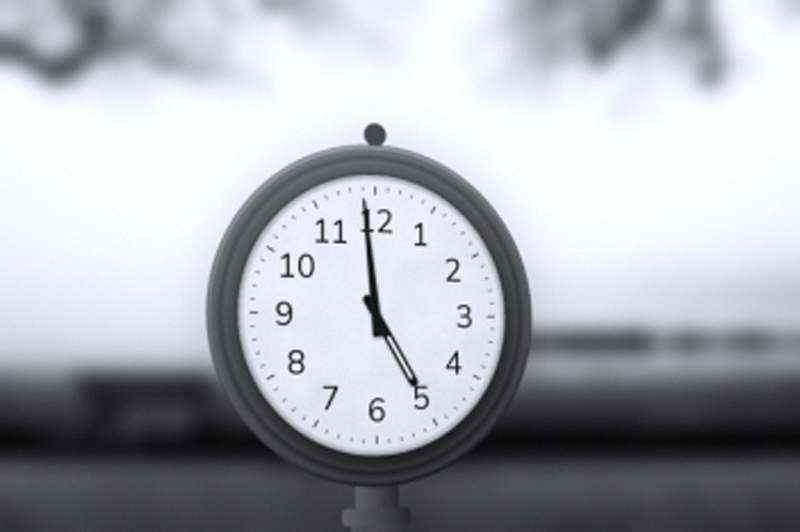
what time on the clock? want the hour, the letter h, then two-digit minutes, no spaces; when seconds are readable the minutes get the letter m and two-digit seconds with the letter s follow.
4h59
